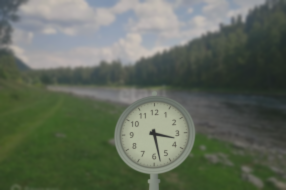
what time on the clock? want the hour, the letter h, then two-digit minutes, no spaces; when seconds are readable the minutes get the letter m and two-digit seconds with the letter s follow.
3h28
